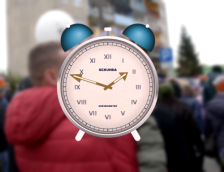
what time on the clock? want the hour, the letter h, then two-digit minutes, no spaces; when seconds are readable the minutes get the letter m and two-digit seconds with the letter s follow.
1h48
